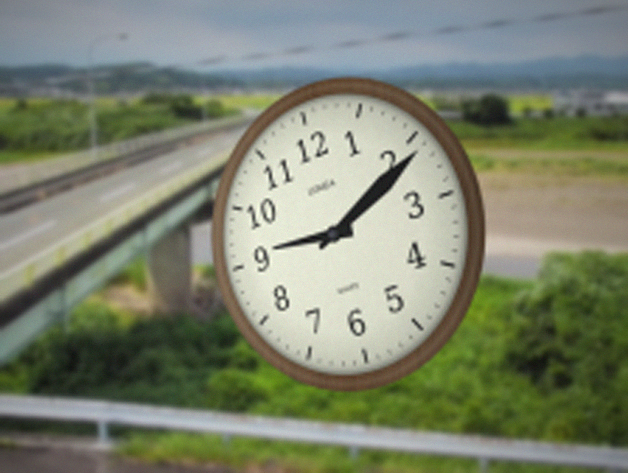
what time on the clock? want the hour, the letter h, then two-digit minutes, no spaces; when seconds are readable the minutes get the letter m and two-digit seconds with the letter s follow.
9h11
